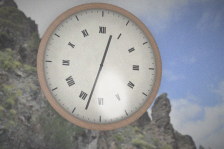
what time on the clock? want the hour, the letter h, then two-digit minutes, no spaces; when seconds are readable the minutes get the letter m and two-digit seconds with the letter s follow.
12h33
